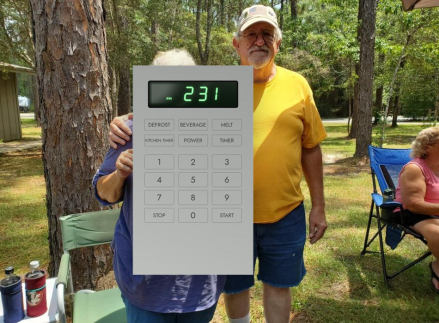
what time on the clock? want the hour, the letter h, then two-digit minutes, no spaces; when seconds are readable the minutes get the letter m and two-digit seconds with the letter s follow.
2h31
